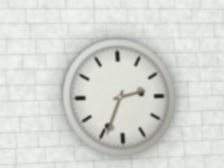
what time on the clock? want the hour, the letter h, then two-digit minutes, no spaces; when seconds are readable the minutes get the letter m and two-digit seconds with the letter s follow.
2h34
